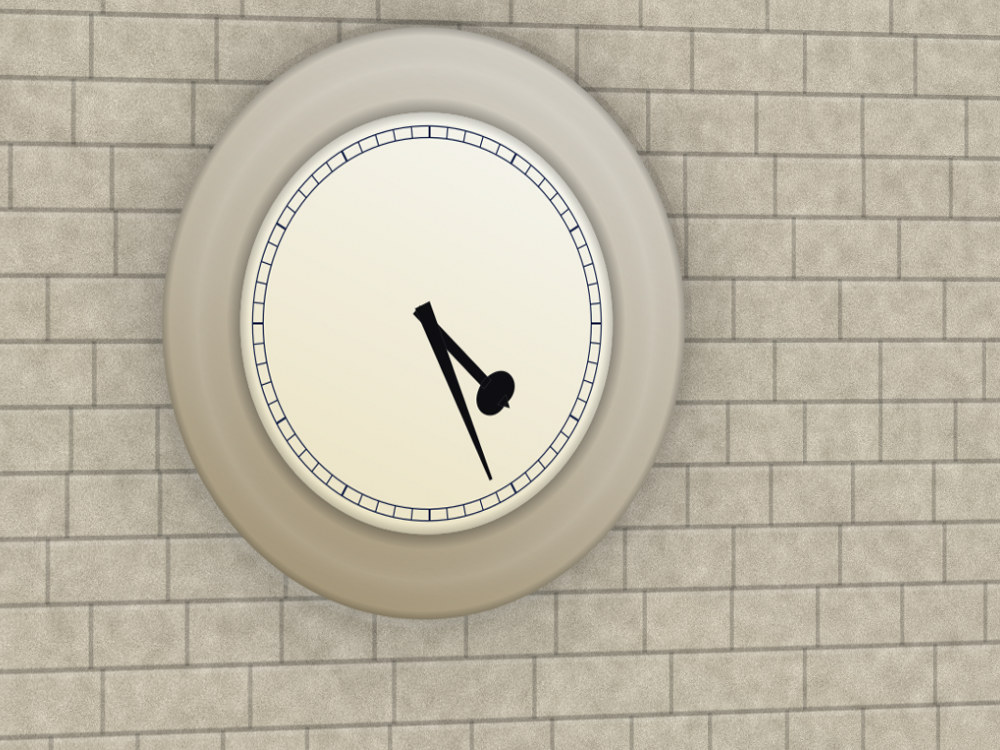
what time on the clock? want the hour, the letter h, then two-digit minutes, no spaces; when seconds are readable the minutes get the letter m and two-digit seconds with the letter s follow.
4h26
